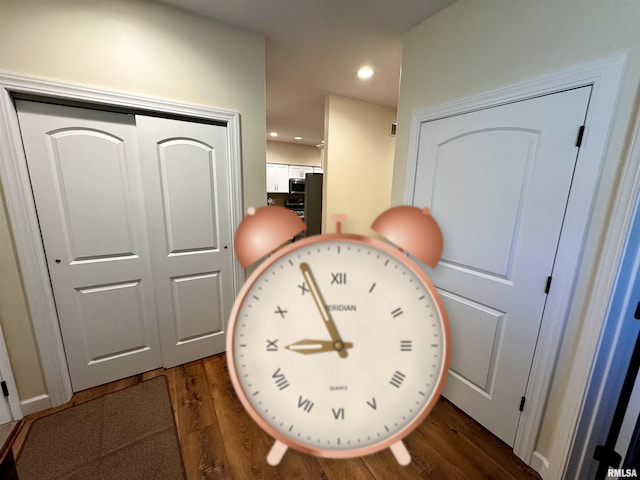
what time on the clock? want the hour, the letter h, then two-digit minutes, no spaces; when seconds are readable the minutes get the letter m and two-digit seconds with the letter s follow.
8h56
